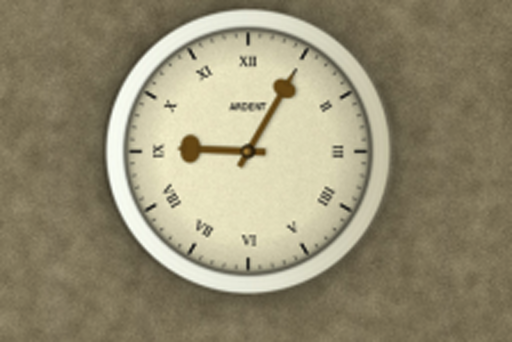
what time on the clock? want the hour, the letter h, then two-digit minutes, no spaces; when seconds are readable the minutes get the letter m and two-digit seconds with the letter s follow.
9h05
